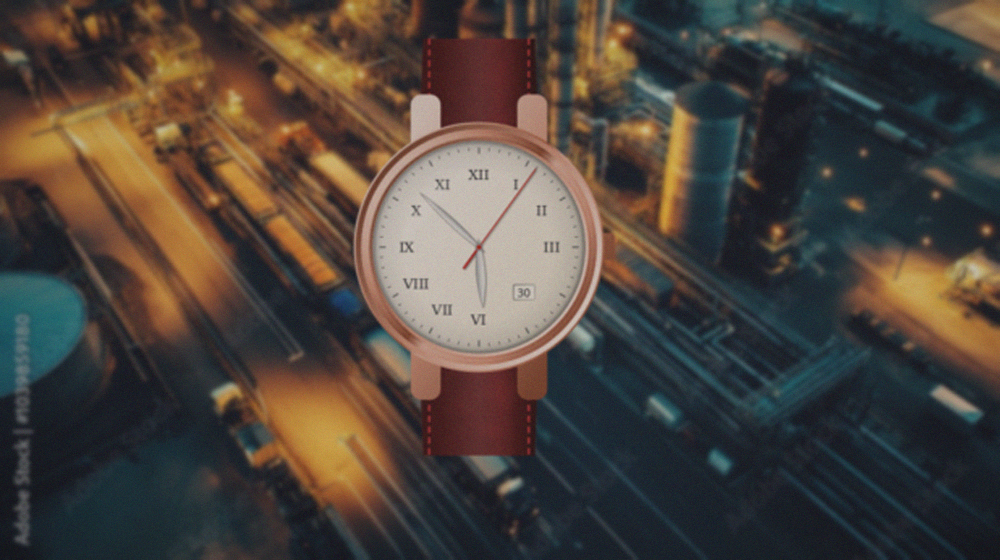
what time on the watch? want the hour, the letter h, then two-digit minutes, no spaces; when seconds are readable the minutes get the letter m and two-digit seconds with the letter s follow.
5h52m06s
